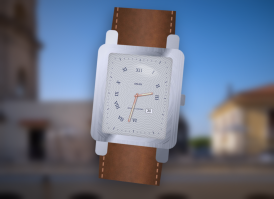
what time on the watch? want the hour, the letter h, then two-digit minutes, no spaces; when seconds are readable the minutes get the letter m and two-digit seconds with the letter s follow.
2h32
